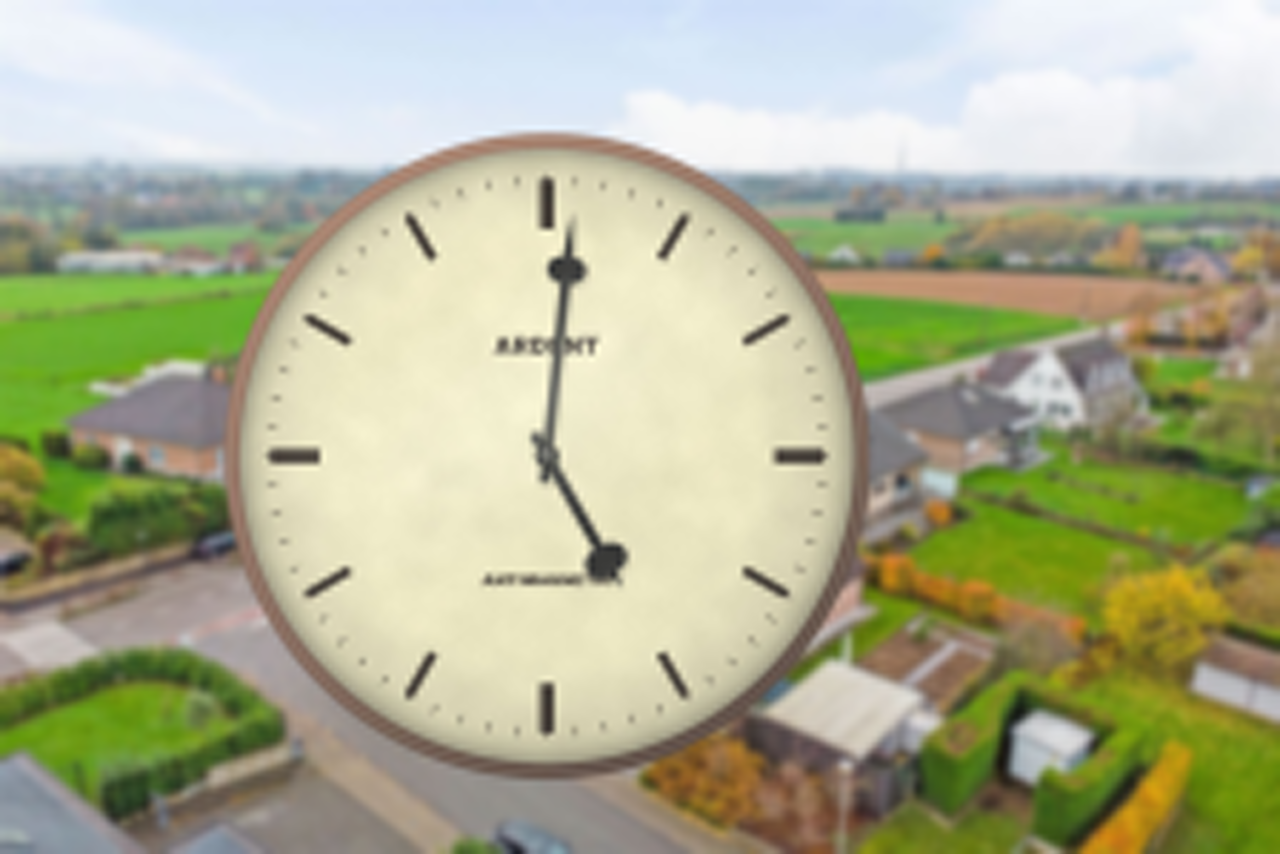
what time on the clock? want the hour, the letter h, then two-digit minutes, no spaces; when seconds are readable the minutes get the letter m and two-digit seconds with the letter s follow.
5h01
